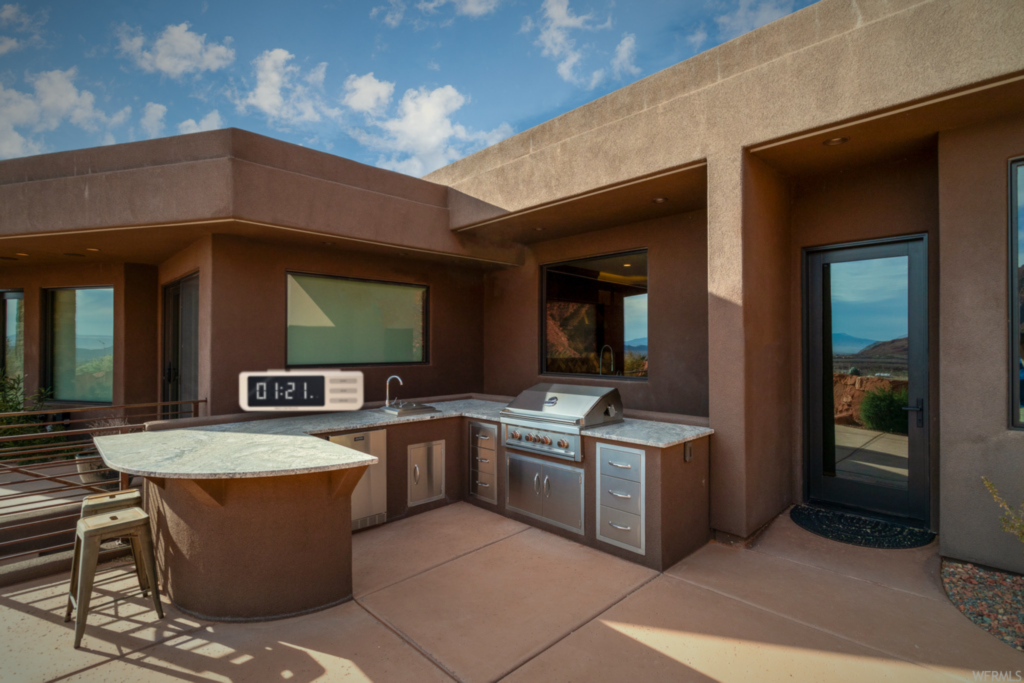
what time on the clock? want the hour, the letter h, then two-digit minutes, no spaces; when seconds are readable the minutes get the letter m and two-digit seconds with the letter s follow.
1h21
